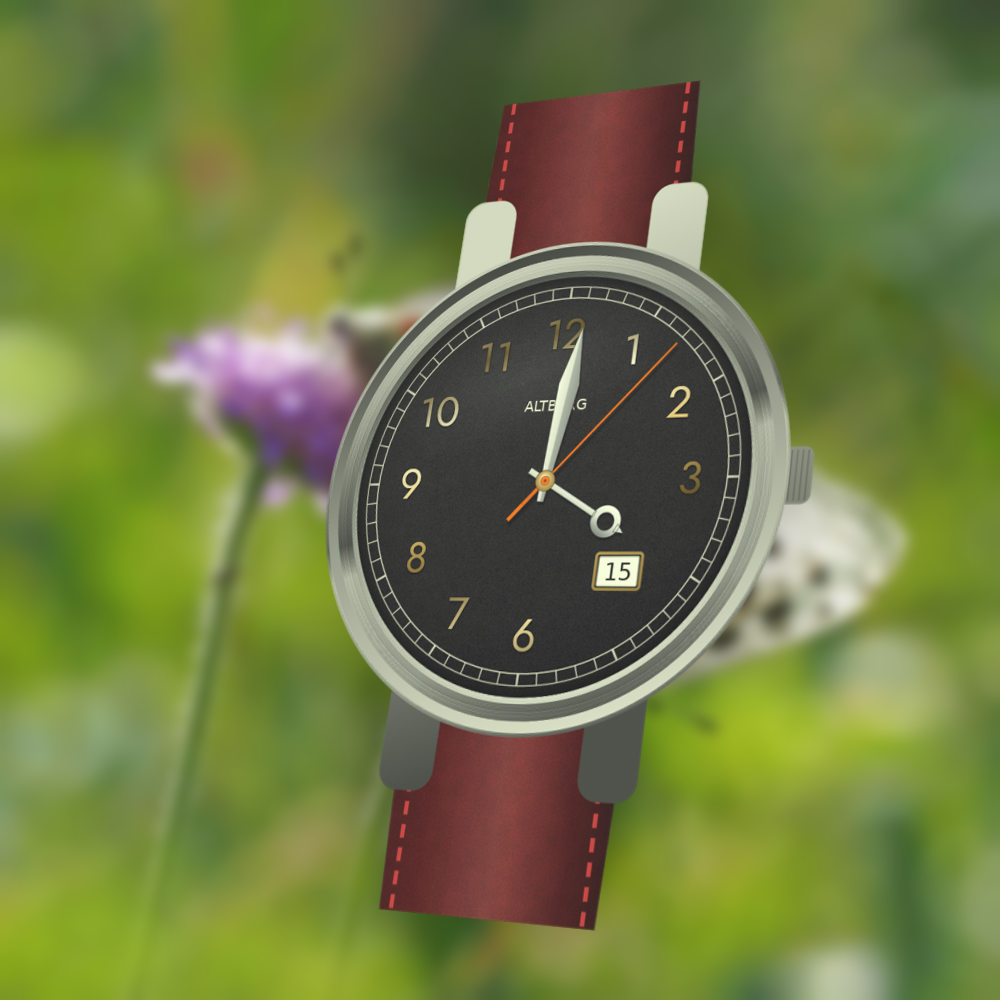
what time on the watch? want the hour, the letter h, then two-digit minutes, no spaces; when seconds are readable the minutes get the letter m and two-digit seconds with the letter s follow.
4h01m07s
